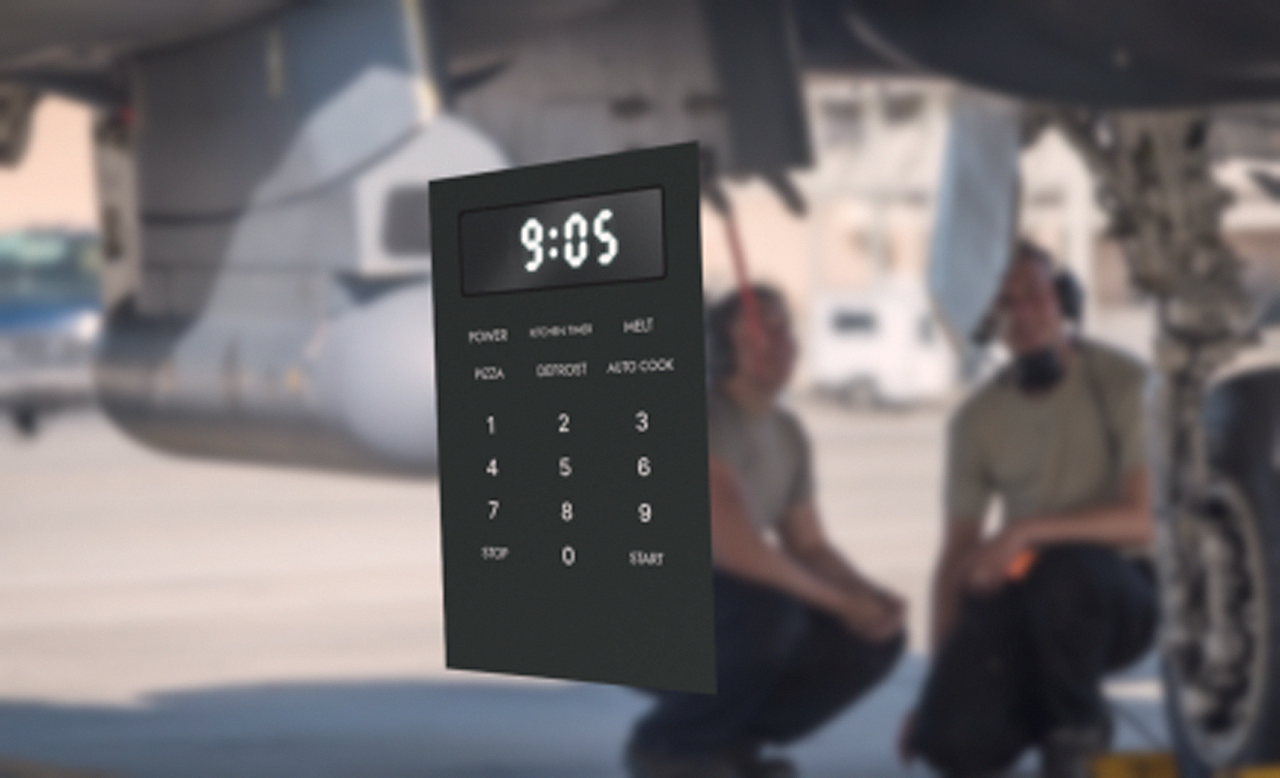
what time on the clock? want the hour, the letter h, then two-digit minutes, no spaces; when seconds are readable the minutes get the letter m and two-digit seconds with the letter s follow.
9h05
